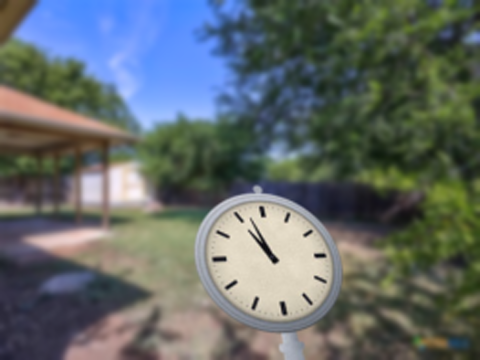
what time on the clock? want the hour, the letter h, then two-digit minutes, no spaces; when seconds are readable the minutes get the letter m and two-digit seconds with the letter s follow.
10h57
